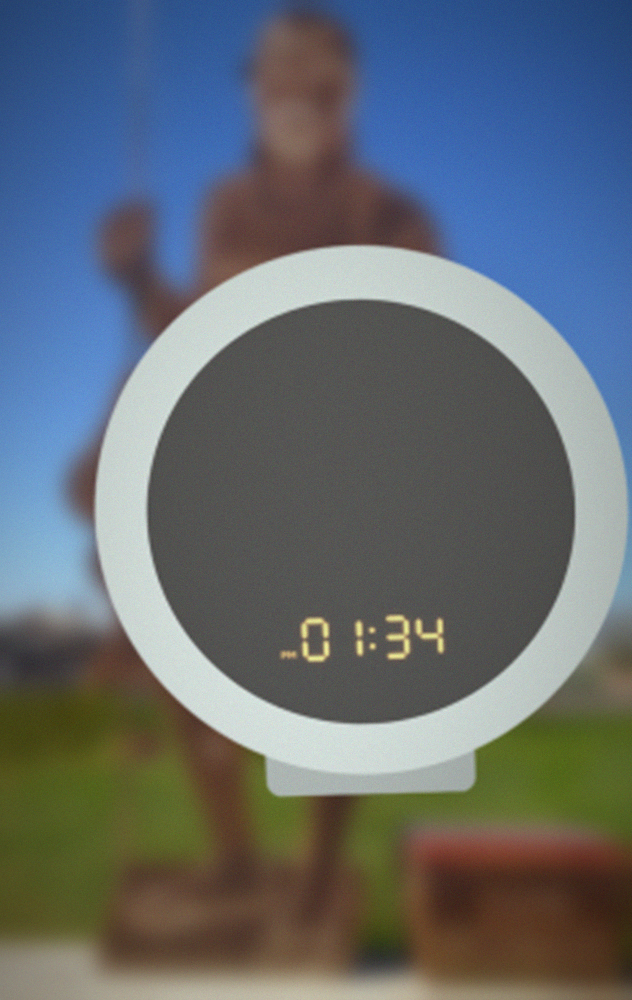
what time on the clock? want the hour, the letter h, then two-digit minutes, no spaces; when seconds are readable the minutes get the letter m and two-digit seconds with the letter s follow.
1h34
